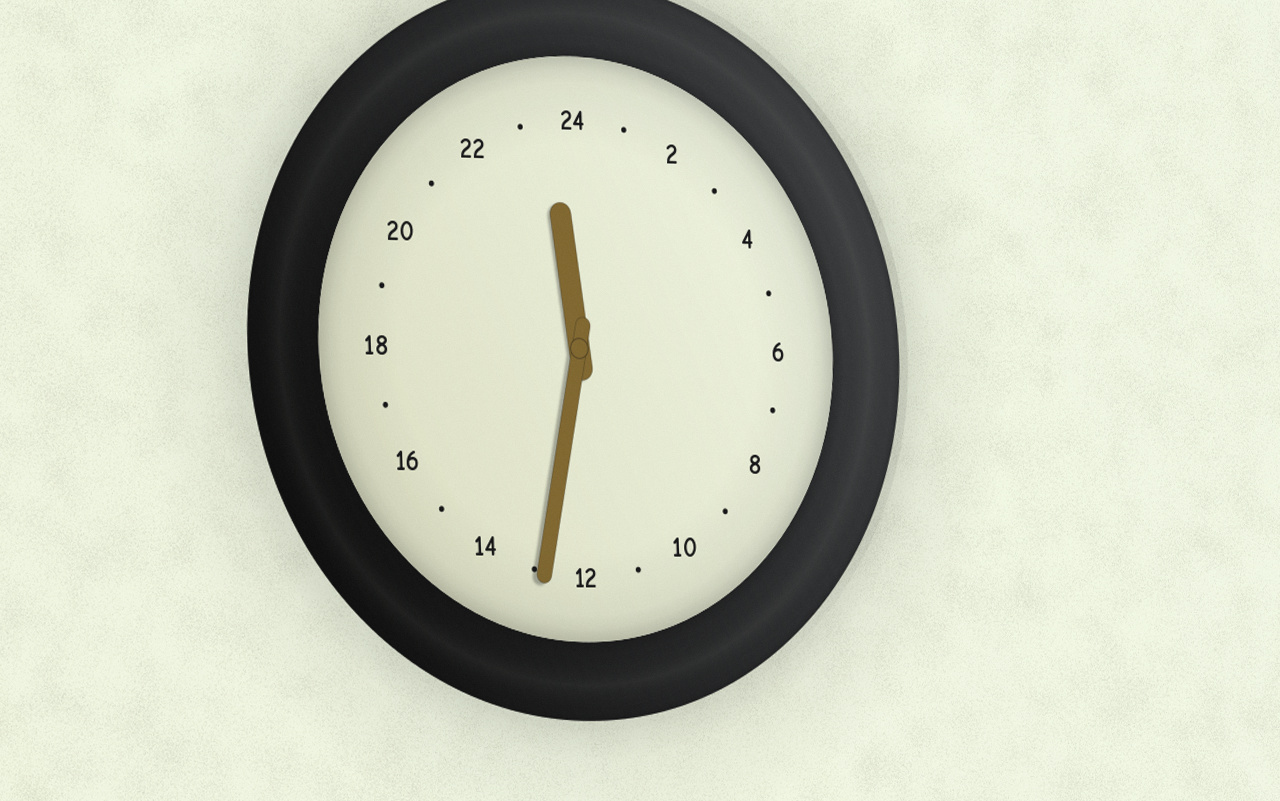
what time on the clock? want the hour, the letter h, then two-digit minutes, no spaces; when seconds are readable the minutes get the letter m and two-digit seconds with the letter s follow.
23h32
